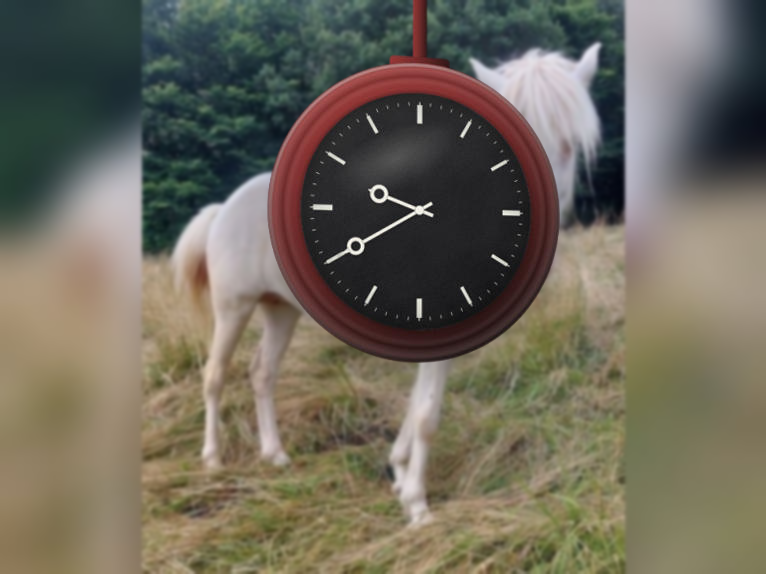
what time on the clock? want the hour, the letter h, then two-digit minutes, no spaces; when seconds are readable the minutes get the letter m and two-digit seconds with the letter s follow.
9h40
